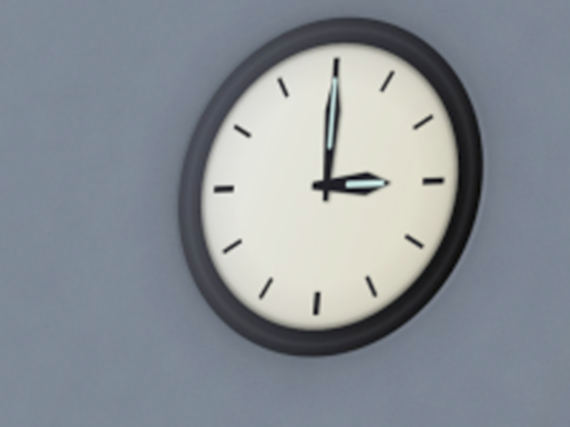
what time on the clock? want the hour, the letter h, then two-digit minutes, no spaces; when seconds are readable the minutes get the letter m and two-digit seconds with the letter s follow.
3h00
